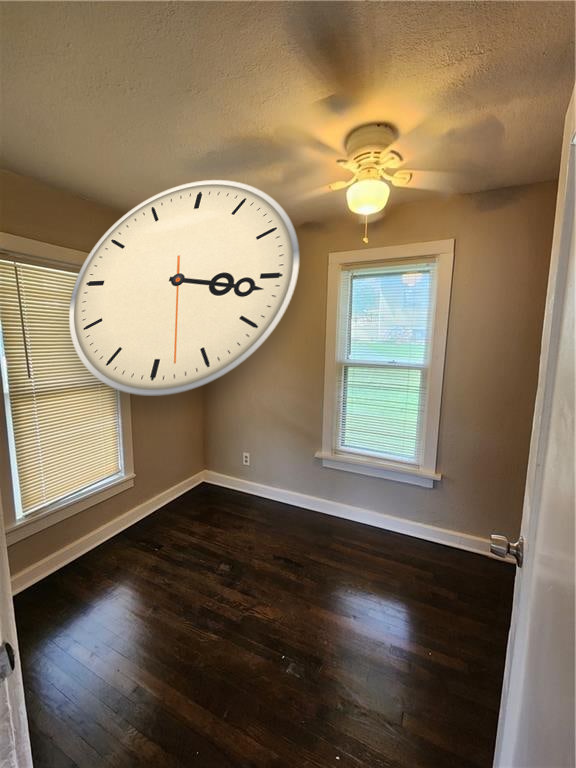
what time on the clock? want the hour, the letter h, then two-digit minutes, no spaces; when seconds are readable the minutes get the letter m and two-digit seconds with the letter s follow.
3h16m28s
